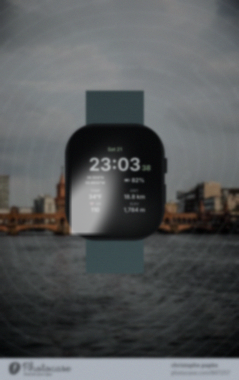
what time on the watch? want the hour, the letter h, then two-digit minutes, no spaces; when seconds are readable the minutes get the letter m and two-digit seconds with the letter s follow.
23h03
